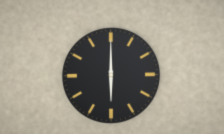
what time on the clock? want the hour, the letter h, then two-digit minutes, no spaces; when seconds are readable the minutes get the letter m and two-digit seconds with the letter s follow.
6h00
